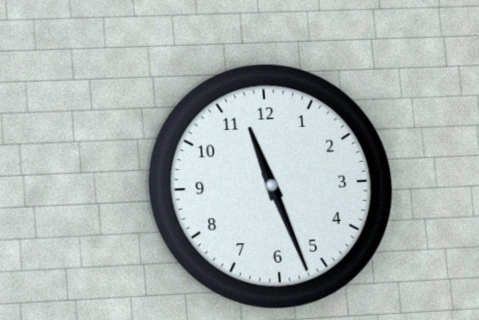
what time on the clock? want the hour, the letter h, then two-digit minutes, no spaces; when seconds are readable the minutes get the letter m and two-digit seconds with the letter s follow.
11h27
